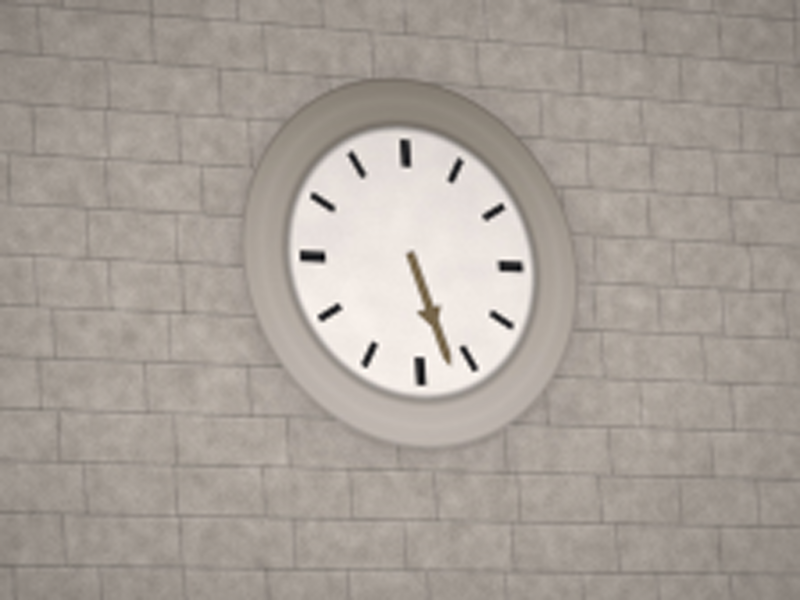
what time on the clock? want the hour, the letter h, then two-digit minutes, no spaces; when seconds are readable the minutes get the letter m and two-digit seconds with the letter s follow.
5h27
